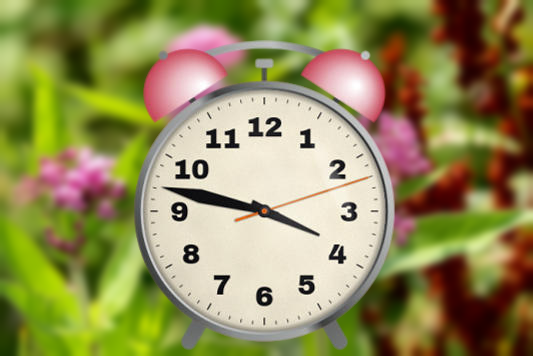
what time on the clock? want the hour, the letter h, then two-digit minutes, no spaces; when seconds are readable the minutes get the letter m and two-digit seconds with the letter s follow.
3h47m12s
